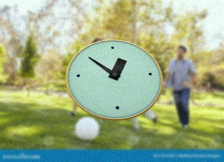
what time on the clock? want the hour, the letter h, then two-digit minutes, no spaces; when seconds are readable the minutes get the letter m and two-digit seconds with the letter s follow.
12h52
